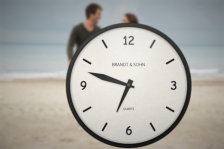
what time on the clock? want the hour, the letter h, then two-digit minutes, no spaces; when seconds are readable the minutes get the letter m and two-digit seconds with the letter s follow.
6h48
